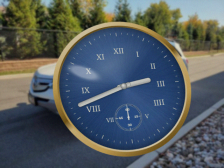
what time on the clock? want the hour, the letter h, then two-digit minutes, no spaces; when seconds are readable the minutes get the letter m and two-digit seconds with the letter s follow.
2h42
